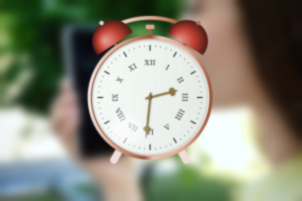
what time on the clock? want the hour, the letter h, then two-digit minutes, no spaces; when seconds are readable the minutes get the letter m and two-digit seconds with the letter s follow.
2h31
